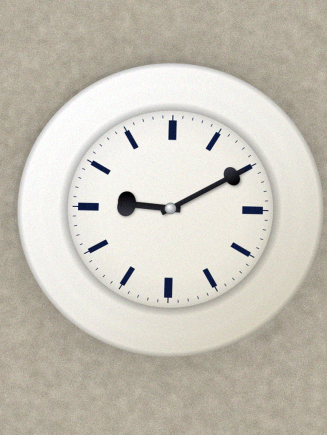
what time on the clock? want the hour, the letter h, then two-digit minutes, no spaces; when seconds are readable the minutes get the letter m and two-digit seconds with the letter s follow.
9h10
